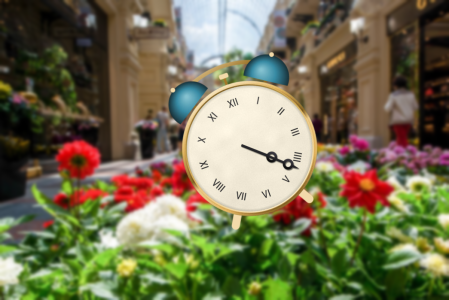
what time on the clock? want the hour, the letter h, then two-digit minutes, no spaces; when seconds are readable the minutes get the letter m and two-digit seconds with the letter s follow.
4h22
